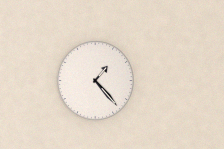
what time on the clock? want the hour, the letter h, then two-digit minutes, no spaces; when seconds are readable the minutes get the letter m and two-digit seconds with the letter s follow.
1h23
